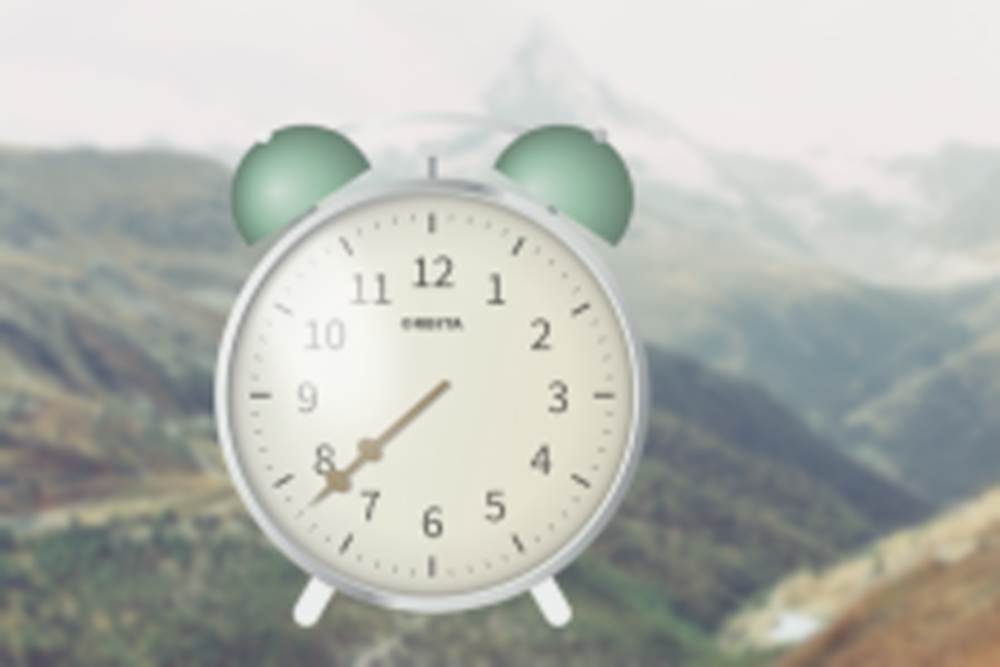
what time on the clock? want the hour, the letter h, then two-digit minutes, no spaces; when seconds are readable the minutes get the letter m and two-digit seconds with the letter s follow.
7h38
